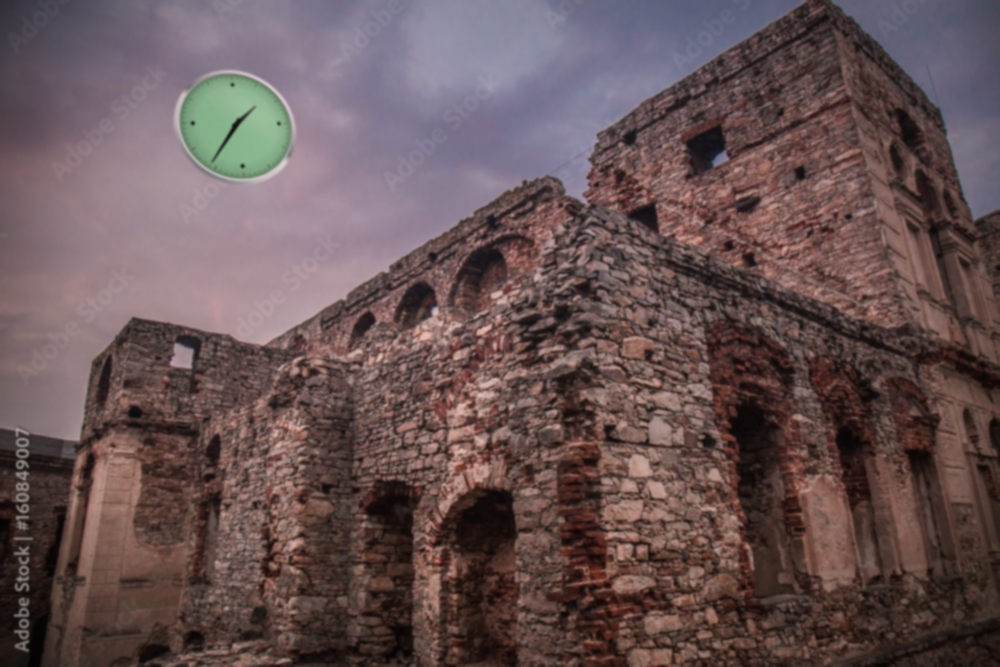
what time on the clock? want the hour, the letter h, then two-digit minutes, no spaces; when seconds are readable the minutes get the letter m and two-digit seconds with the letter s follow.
1h36
